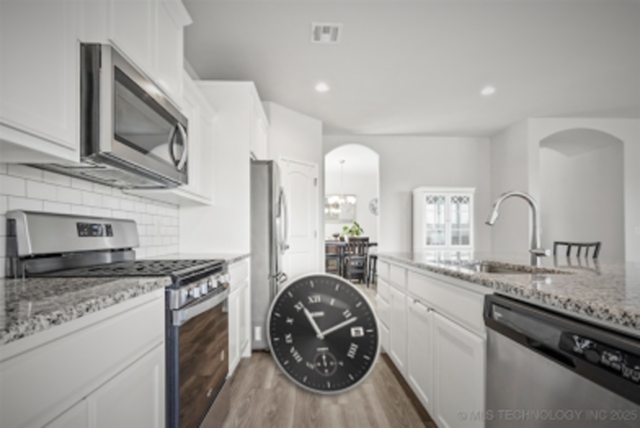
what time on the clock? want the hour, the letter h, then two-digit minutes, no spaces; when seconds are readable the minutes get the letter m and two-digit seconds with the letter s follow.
11h12
